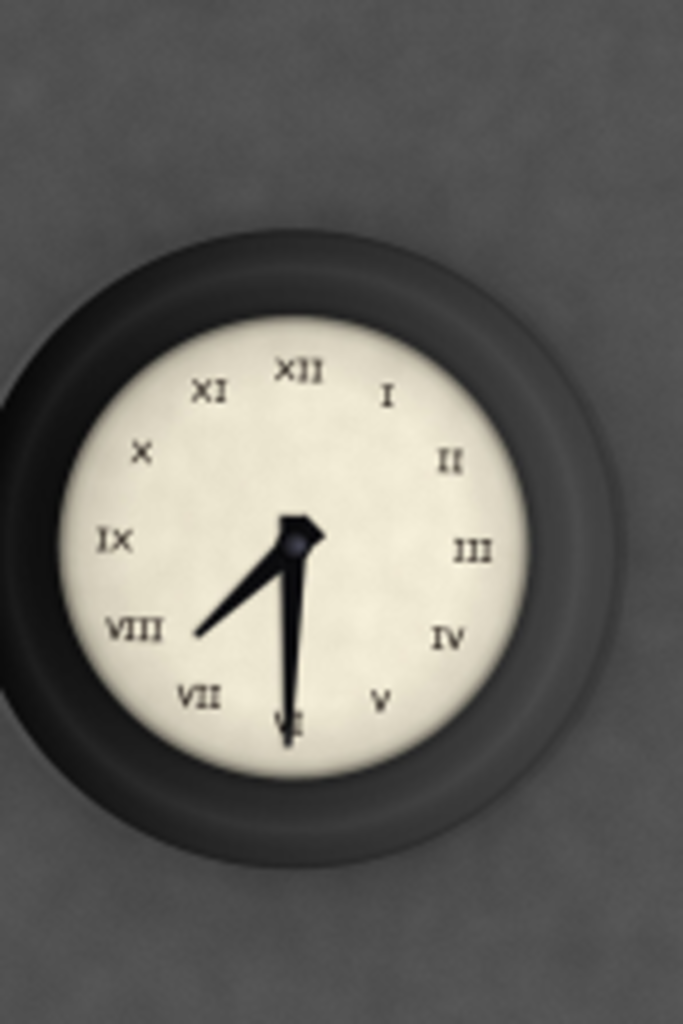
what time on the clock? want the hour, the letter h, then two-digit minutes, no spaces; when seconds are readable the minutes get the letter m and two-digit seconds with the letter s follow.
7h30
